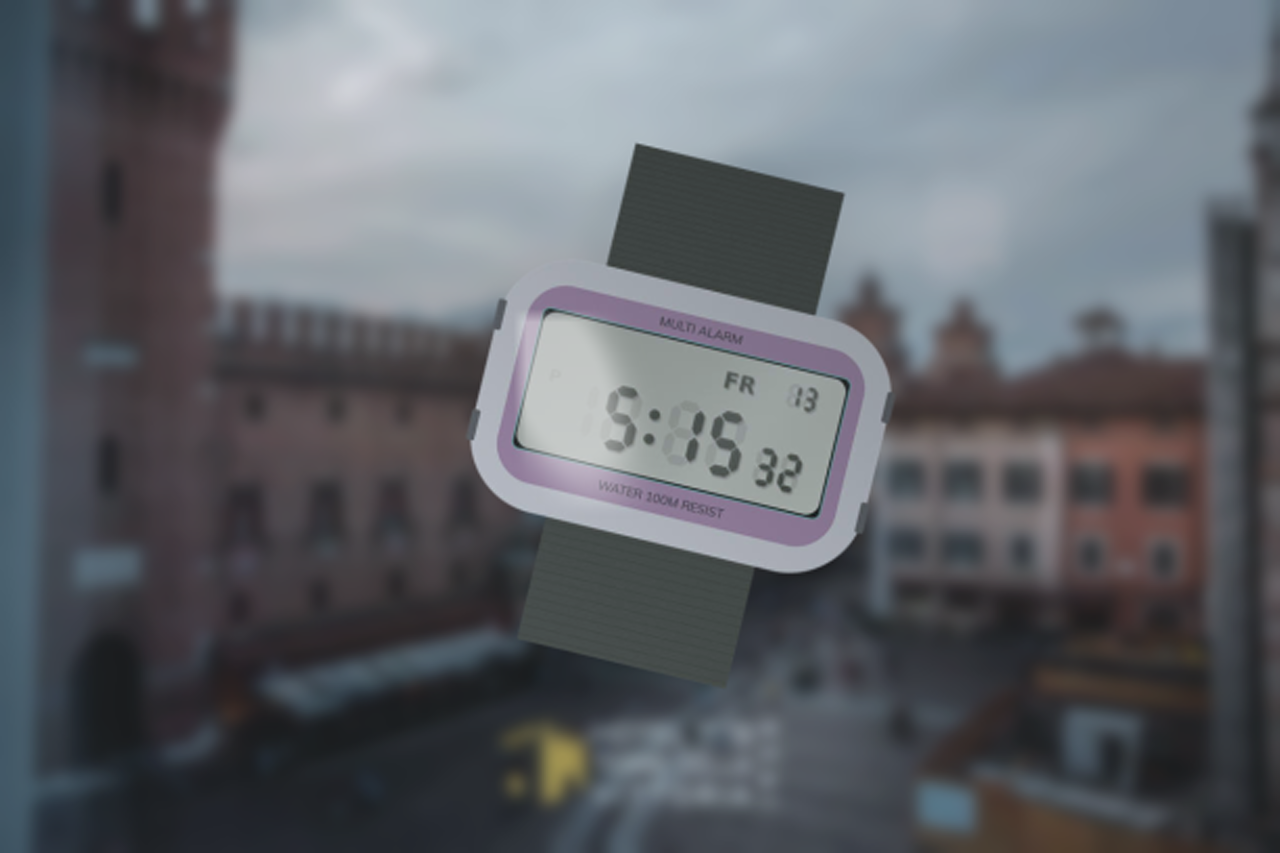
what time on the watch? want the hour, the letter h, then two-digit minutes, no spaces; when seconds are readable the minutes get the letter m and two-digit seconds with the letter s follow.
5h15m32s
